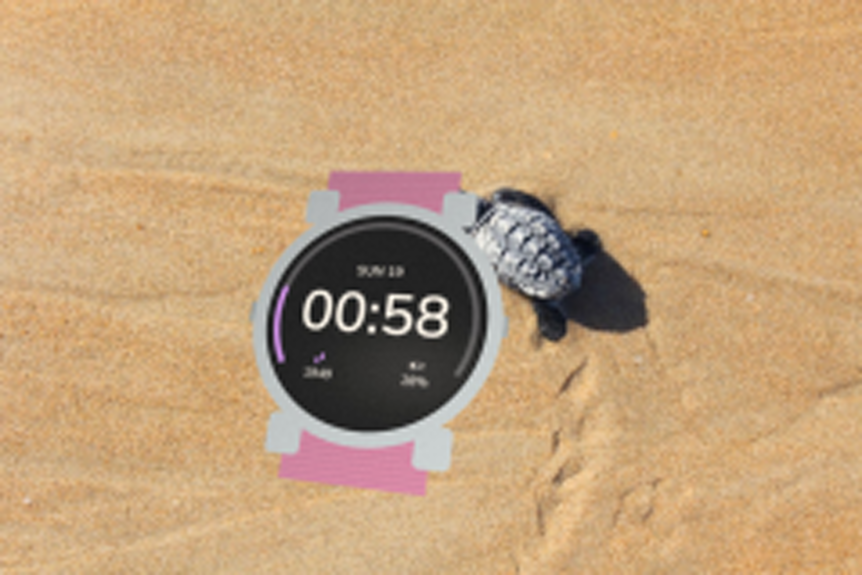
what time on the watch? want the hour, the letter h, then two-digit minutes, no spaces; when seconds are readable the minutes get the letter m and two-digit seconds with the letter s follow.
0h58
